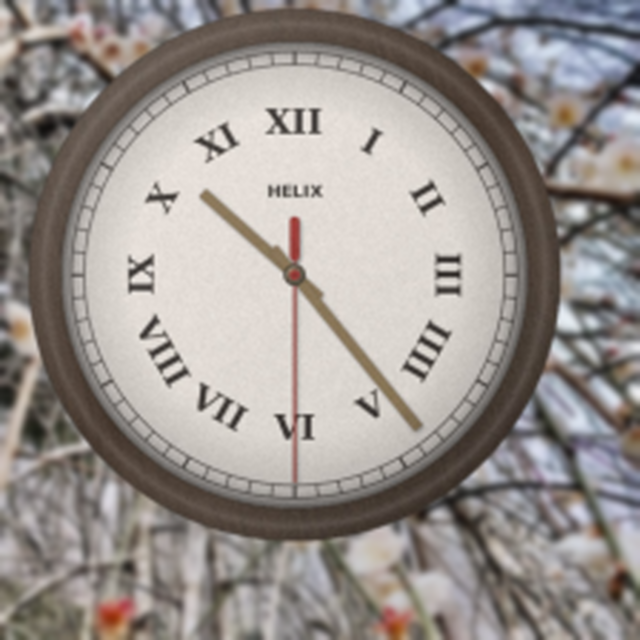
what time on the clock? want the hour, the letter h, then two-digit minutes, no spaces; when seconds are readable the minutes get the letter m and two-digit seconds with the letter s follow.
10h23m30s
